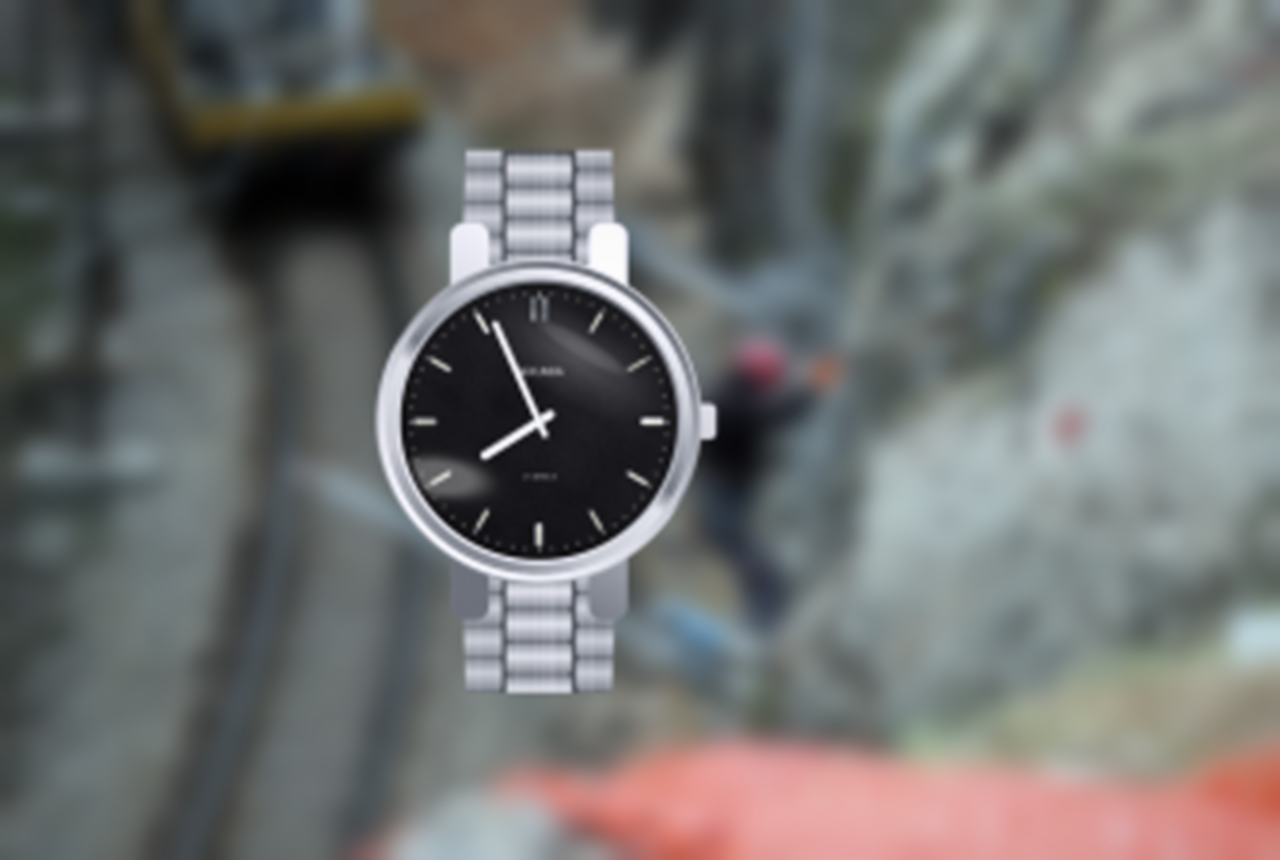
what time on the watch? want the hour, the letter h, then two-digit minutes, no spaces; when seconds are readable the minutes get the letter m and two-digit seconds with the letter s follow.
7h56
